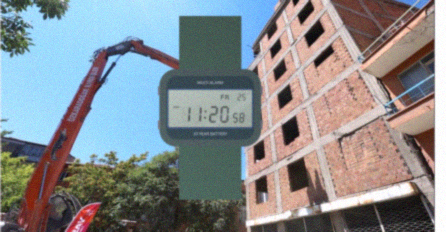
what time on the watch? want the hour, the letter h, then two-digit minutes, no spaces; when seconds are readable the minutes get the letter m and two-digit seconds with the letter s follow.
11h20m58s
